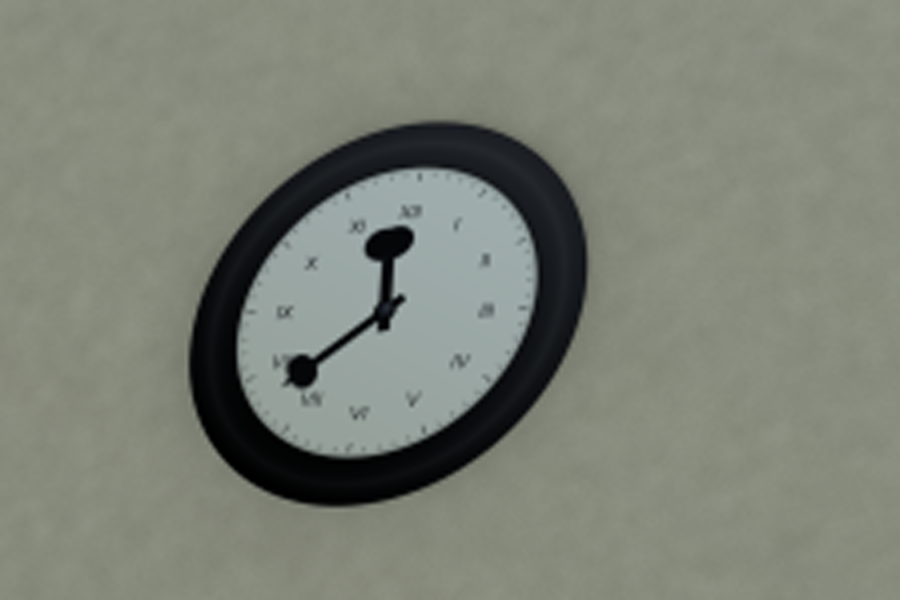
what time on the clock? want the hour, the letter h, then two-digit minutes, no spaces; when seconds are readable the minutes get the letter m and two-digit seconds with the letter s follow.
11h38
